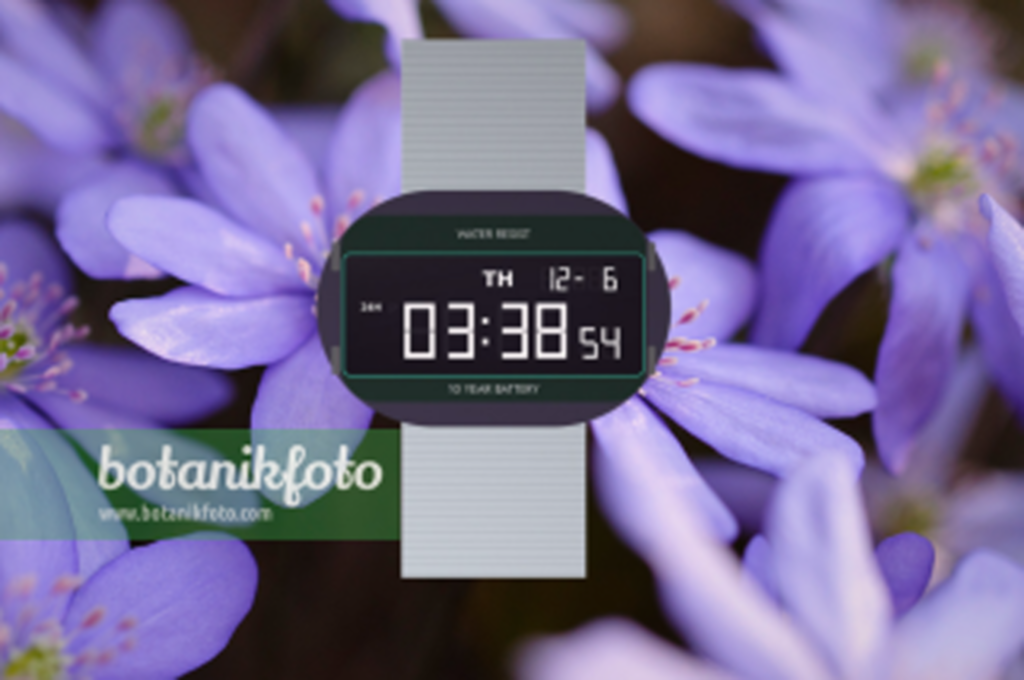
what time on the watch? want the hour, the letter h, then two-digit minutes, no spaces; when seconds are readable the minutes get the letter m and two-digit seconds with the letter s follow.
3h38m54s
